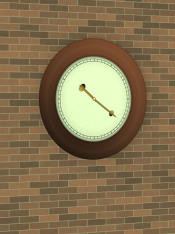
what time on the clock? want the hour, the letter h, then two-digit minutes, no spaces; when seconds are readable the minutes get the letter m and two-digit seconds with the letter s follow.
10h21
